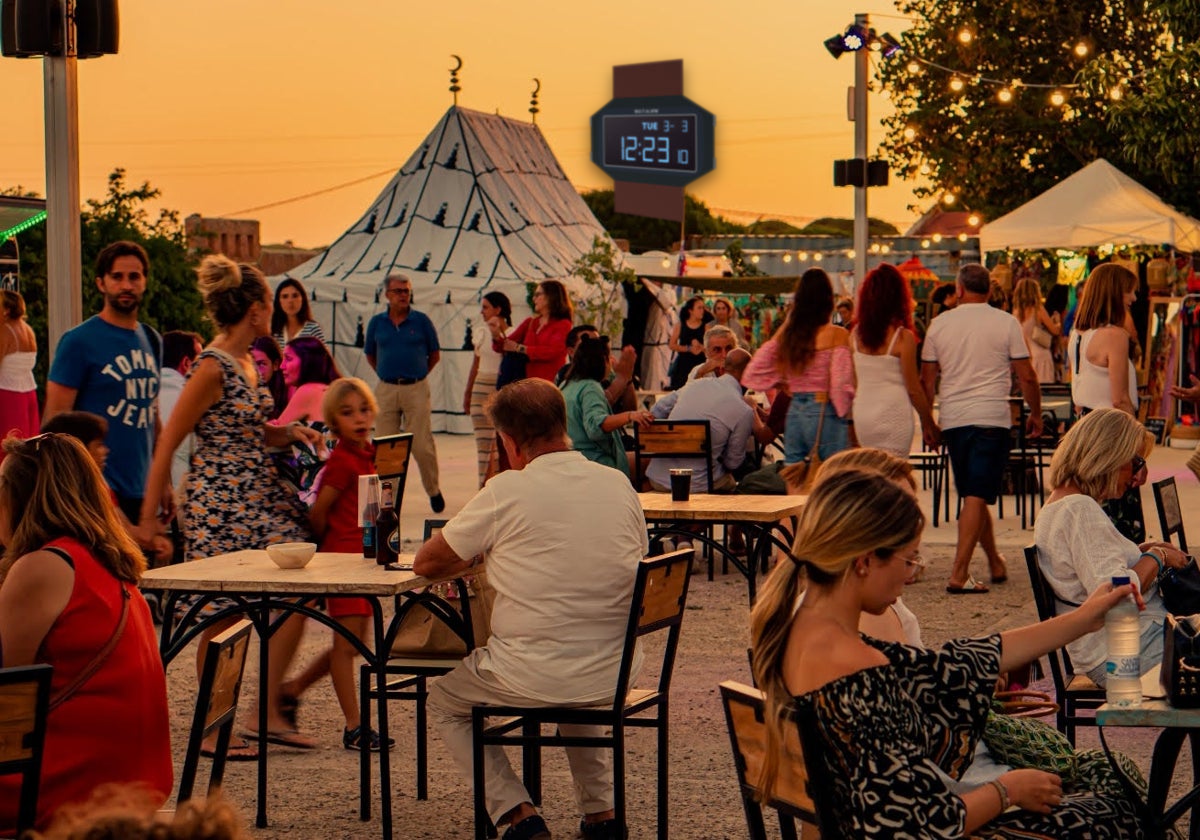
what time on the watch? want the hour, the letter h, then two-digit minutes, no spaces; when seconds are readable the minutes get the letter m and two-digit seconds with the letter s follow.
12h23m10s
